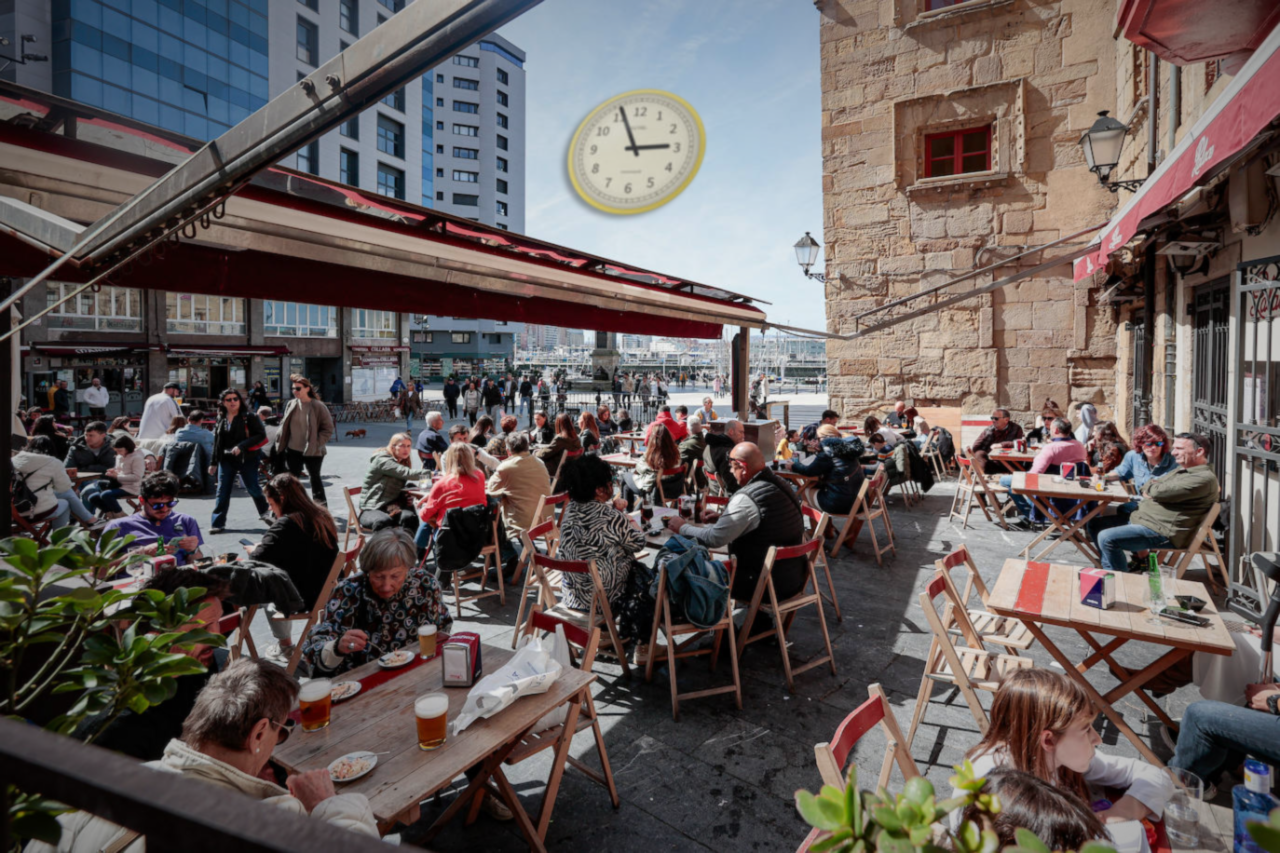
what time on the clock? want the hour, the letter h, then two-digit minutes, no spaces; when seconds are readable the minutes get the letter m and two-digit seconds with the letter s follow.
2h56
